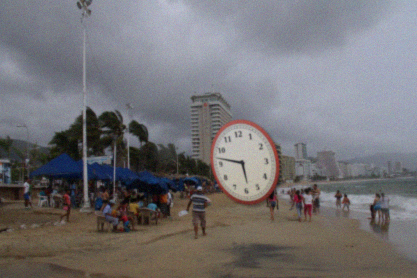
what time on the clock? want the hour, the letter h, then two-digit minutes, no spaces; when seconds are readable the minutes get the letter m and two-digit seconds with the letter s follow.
5h47
